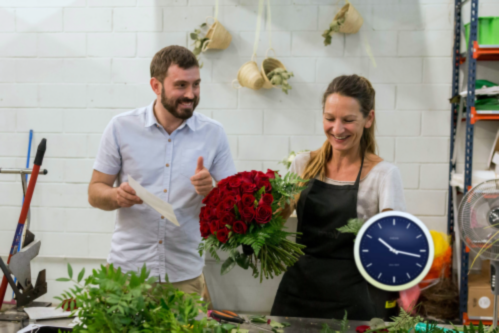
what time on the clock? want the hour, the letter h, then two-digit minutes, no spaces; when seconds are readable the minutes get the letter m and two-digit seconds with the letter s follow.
10h17
